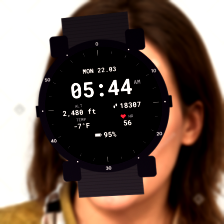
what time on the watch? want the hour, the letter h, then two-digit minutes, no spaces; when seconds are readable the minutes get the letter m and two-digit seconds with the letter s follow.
5h44
